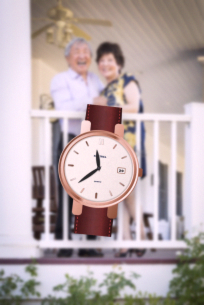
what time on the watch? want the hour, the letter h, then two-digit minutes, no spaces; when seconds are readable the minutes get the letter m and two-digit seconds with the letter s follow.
11h38
